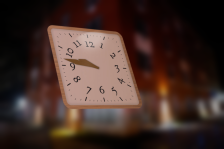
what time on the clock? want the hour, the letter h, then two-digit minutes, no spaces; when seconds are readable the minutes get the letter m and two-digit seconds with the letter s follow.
9h47
